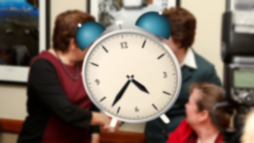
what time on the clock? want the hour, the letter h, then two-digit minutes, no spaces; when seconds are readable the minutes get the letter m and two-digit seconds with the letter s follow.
4h37
